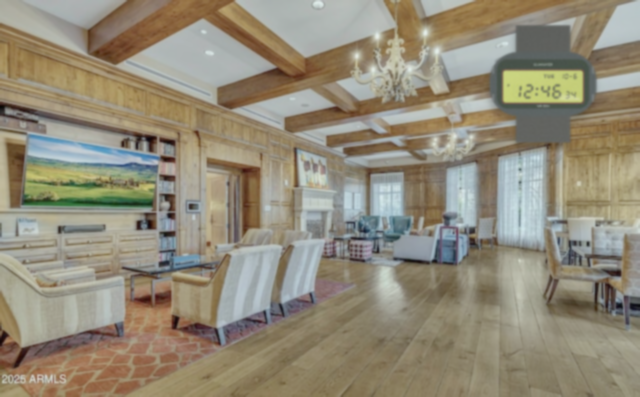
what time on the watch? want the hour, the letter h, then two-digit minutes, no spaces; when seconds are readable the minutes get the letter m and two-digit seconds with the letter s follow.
12h46
